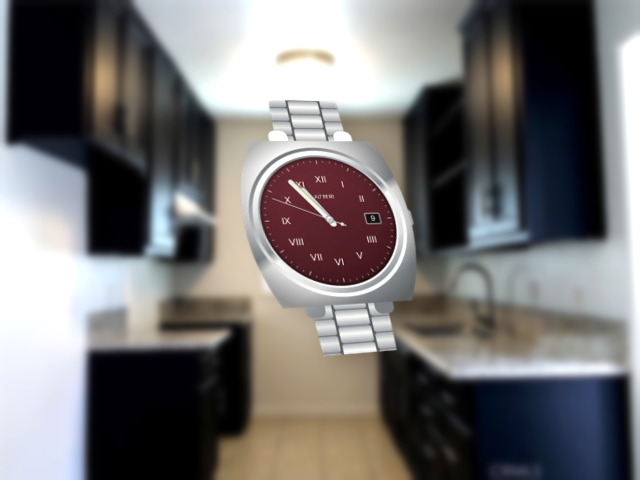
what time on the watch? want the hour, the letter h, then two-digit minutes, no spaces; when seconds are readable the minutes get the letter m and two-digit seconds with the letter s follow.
10h53m49s
